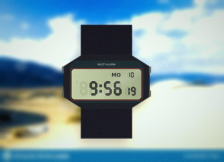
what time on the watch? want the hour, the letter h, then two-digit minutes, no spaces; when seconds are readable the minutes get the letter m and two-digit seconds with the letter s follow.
9h56m19s
